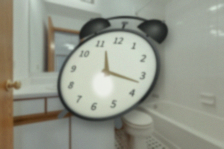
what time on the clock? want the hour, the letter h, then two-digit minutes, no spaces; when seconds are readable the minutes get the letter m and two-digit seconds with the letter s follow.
11h17
